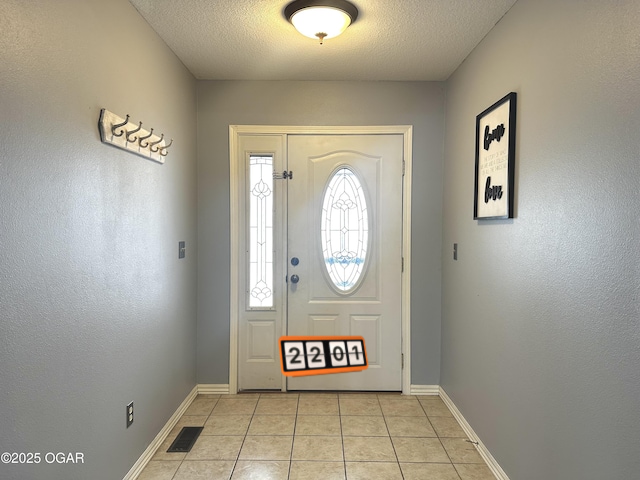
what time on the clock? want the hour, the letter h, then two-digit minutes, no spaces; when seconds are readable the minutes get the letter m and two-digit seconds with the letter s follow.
22h01
